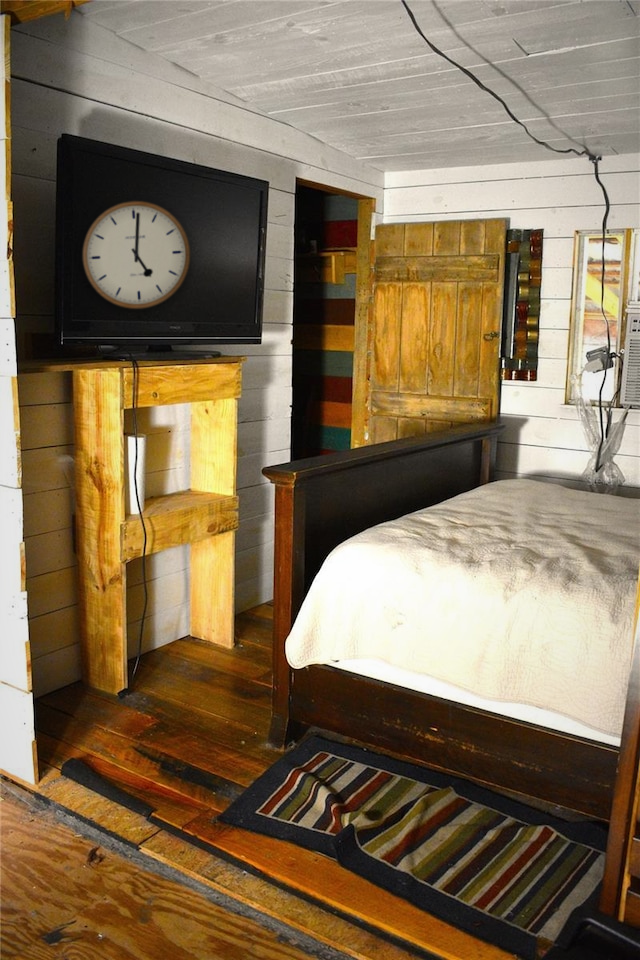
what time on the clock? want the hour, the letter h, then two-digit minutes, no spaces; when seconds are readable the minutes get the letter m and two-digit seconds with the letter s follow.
5h01
